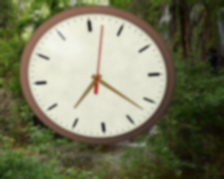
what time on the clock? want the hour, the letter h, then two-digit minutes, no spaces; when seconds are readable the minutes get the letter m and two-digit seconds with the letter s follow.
7h22m02s
